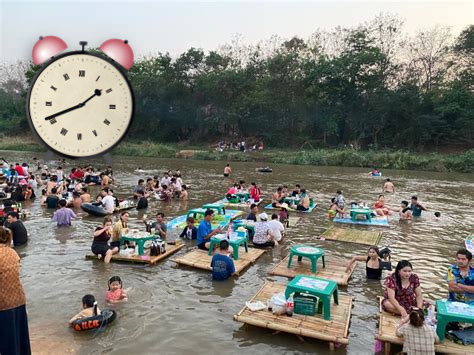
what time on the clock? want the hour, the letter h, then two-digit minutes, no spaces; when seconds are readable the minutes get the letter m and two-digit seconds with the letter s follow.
1h41
